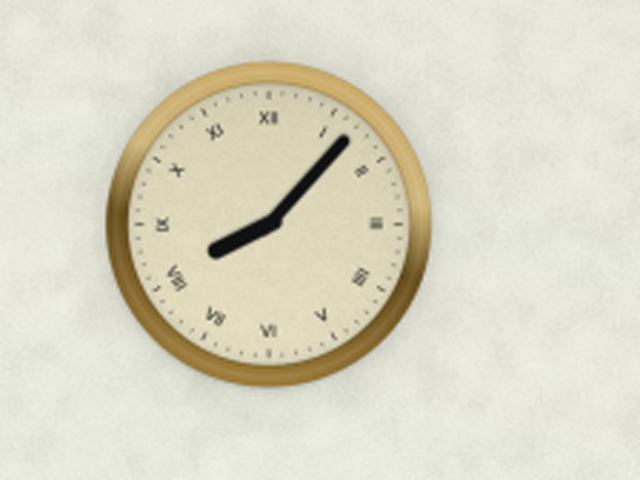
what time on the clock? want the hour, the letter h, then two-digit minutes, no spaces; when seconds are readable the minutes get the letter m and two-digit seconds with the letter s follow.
8h07
